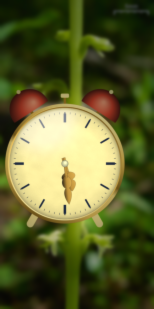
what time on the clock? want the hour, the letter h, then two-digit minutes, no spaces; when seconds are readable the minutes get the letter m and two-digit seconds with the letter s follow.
5h29
